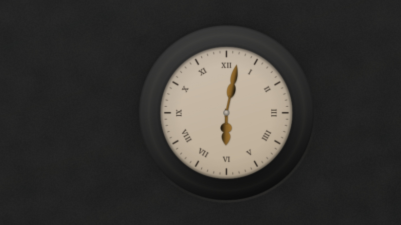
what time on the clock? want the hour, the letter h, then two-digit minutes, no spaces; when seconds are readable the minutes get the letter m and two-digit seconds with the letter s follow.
6h02
